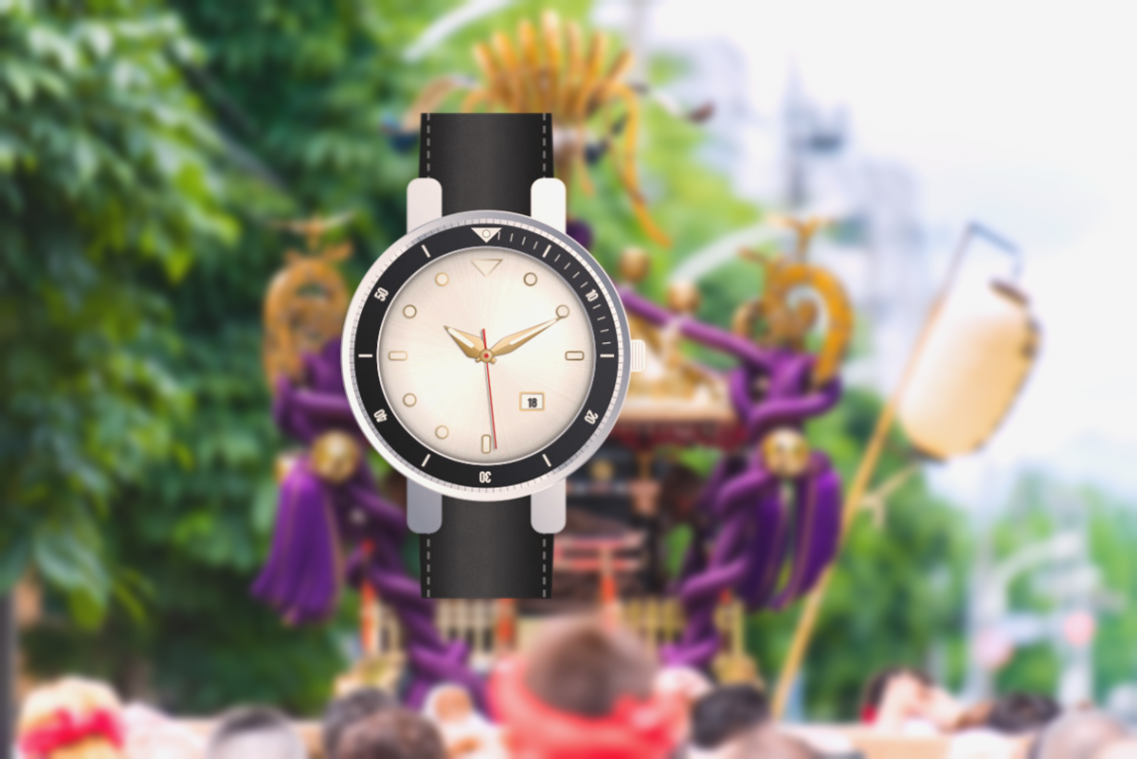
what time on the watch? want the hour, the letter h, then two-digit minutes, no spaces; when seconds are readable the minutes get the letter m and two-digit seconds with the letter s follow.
10h10m29s
